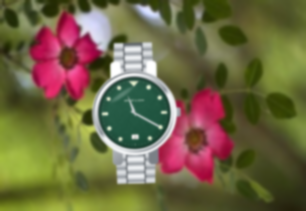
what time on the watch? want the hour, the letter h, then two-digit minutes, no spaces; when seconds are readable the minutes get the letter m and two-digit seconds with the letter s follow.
11h20
